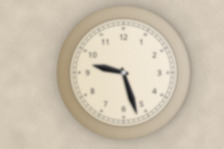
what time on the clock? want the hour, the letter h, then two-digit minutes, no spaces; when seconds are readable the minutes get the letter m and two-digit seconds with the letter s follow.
9h27
